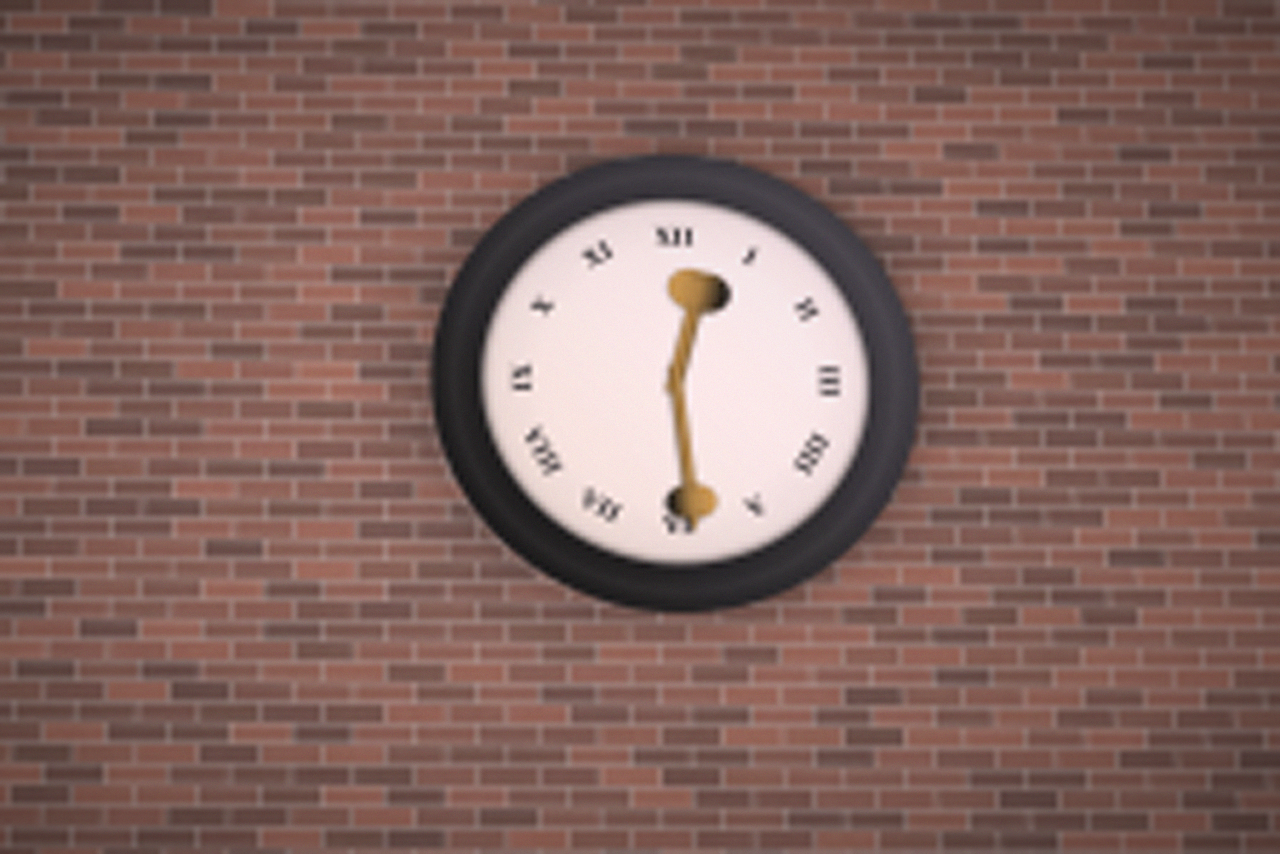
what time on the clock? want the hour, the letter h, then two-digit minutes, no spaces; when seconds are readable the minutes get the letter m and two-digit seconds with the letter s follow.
12h29
